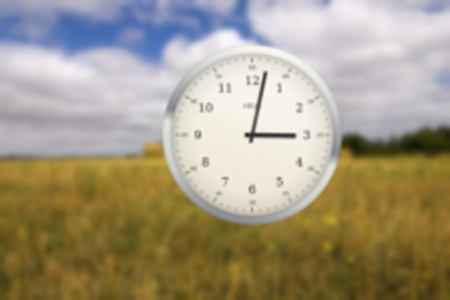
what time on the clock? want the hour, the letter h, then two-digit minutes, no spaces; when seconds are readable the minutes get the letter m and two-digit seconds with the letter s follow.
3h02
